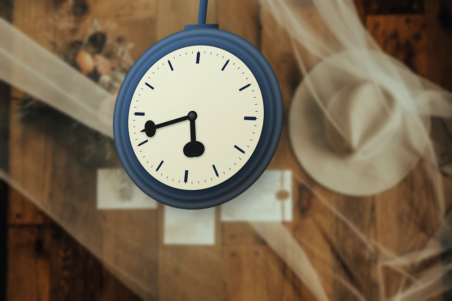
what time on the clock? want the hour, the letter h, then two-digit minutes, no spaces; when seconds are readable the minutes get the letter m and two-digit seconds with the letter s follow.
5h42
